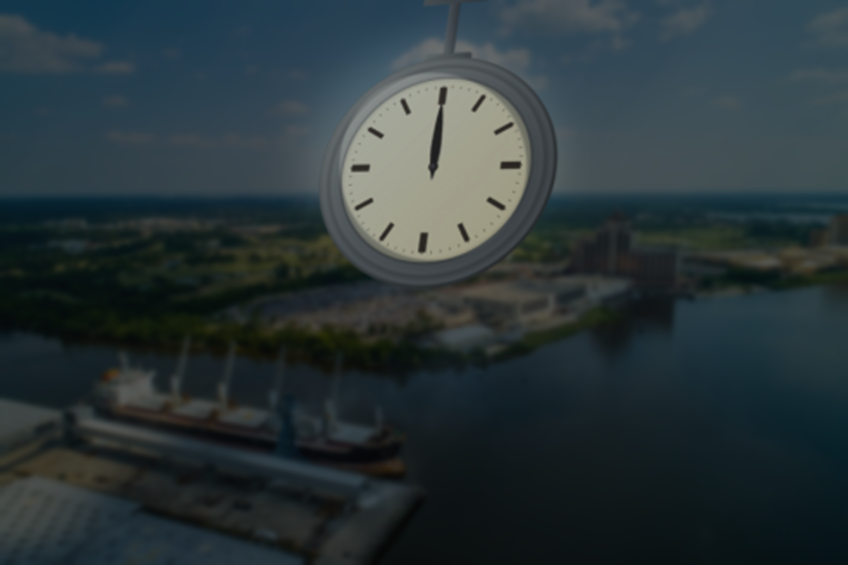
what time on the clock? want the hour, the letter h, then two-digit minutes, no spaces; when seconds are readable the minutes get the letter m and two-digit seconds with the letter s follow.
12h00
